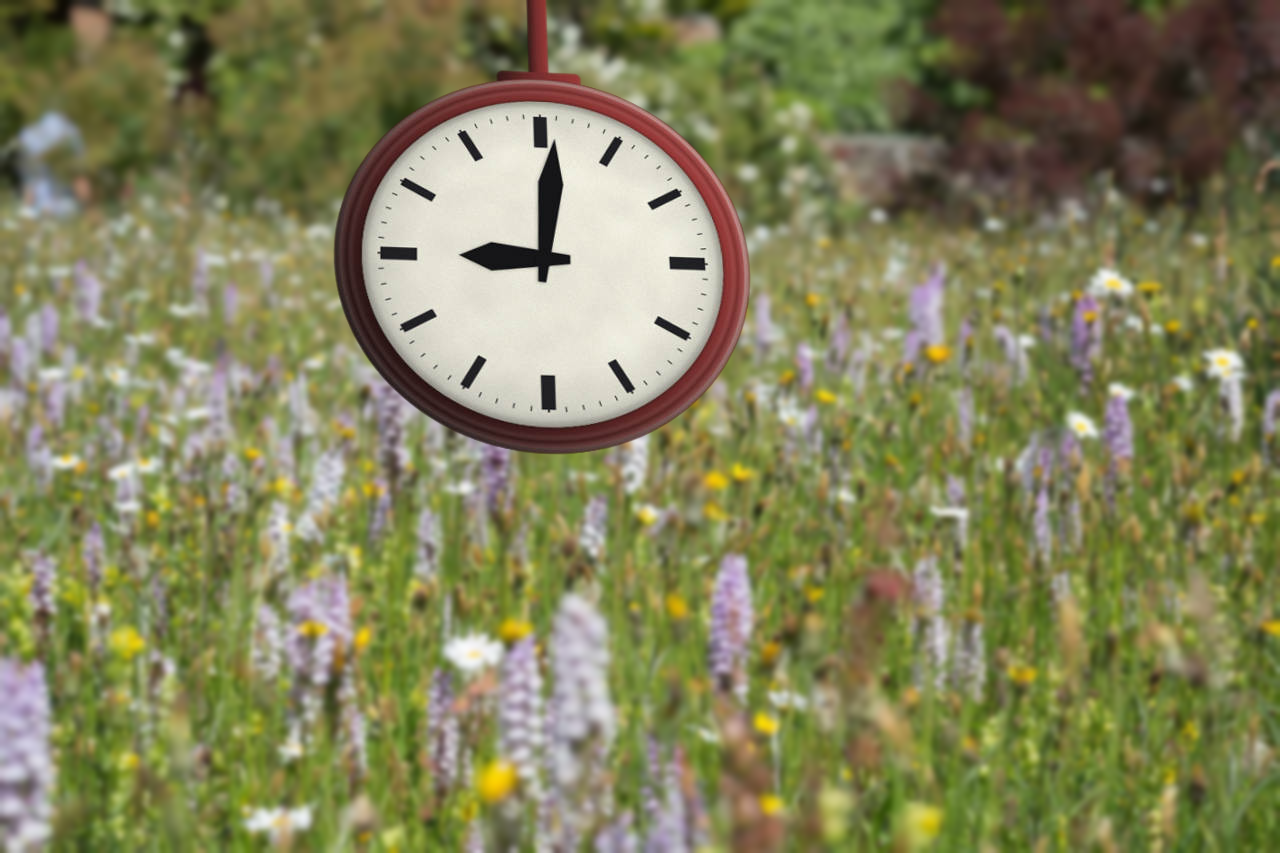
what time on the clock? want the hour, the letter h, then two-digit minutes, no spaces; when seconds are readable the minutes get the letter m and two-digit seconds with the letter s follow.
9h01
